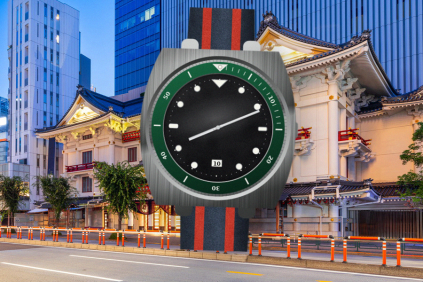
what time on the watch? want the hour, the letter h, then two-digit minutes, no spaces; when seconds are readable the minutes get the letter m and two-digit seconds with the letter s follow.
8h11
